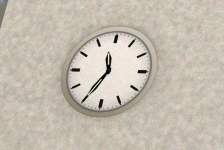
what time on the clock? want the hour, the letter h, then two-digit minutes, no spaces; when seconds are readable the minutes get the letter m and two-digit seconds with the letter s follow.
11h35
